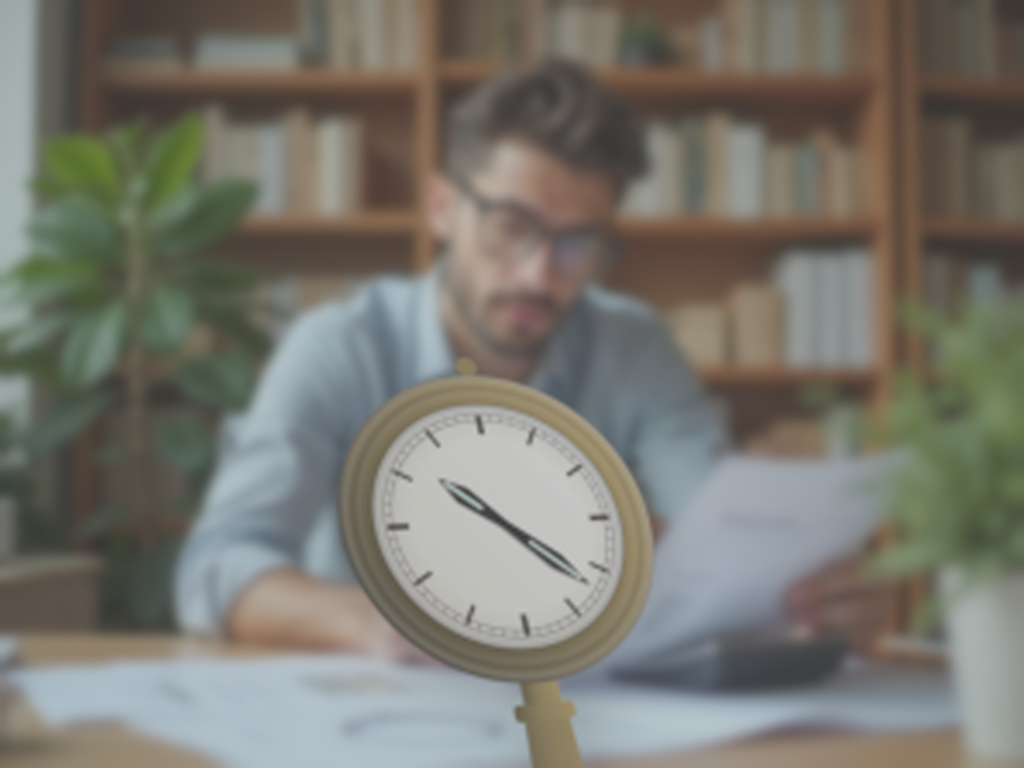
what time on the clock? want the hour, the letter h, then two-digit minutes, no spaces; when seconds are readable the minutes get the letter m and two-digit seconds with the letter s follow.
10h22
